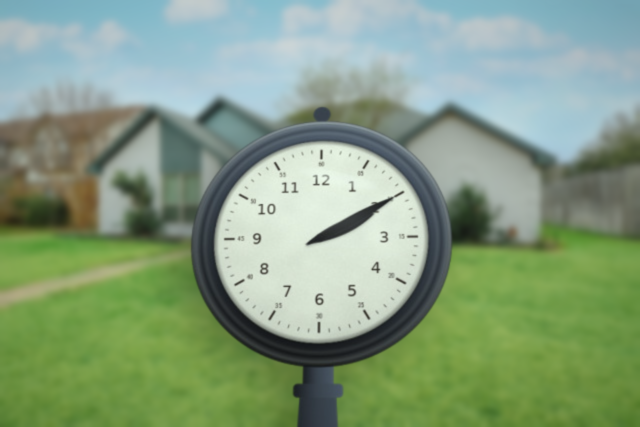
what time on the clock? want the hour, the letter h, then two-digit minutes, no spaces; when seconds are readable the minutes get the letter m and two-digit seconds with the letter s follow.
2h10
